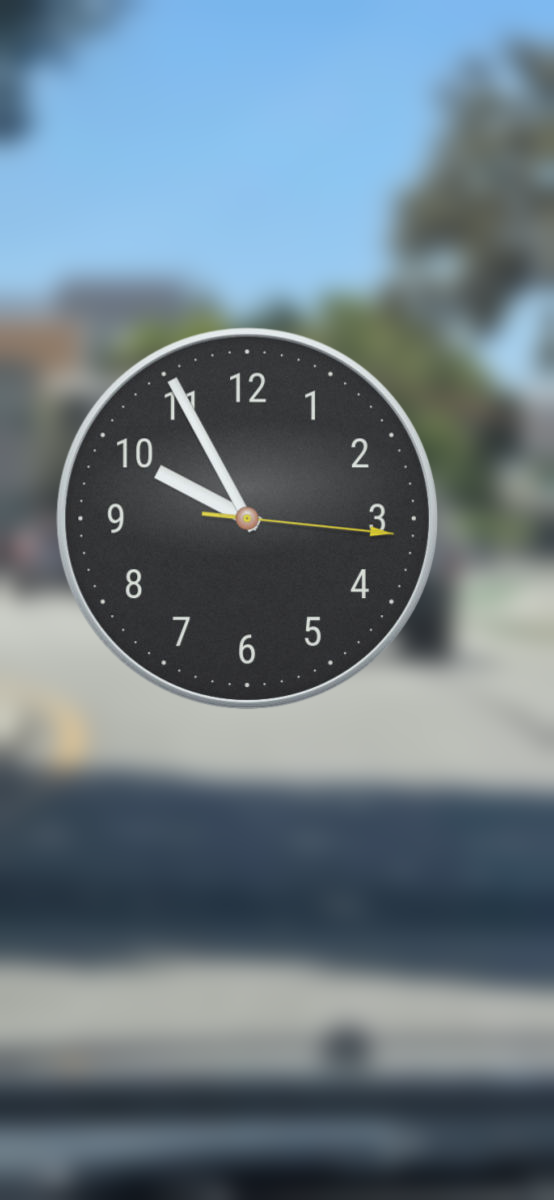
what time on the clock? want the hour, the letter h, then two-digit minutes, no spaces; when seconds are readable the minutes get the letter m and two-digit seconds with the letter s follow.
9h55m16s
